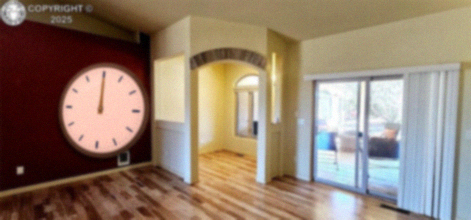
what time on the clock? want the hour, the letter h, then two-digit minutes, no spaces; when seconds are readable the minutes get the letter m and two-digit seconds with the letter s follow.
12h00
